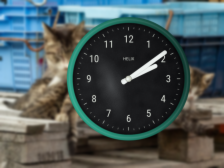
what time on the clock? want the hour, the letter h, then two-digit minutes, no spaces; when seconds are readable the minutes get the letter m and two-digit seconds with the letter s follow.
2h09
